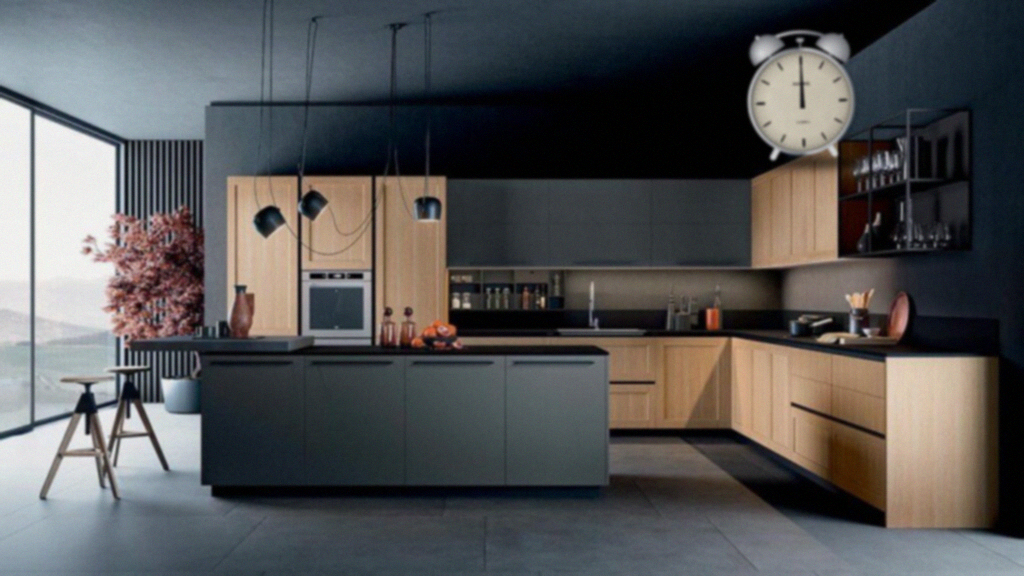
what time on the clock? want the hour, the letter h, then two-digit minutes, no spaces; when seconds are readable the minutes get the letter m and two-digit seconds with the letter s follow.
12h00
